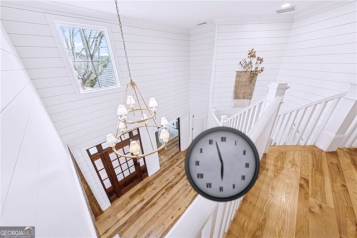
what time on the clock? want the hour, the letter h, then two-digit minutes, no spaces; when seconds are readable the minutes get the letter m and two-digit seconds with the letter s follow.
5h57
